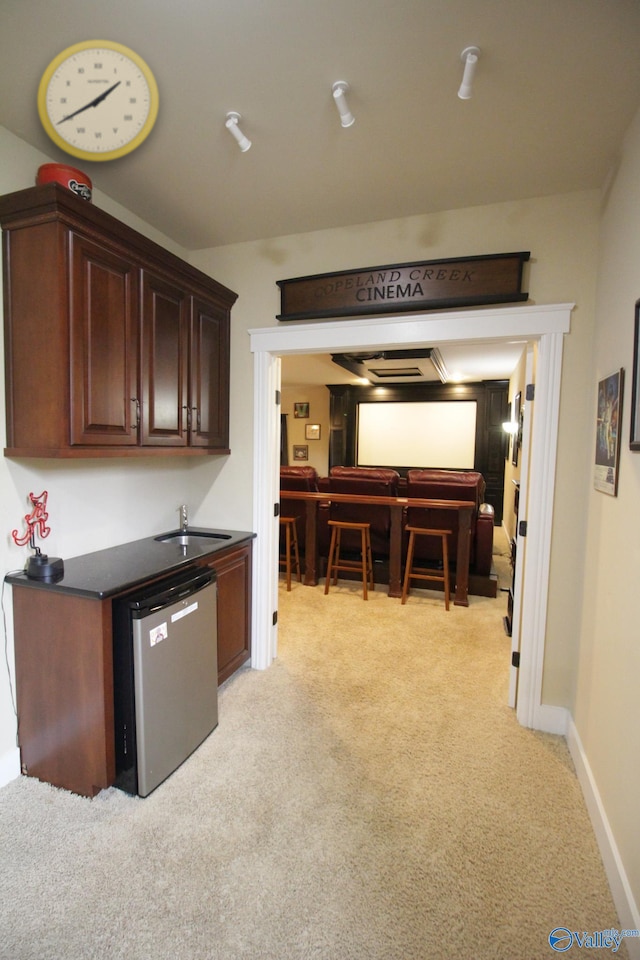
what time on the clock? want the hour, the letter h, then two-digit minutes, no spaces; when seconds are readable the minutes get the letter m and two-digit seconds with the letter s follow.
1h40
